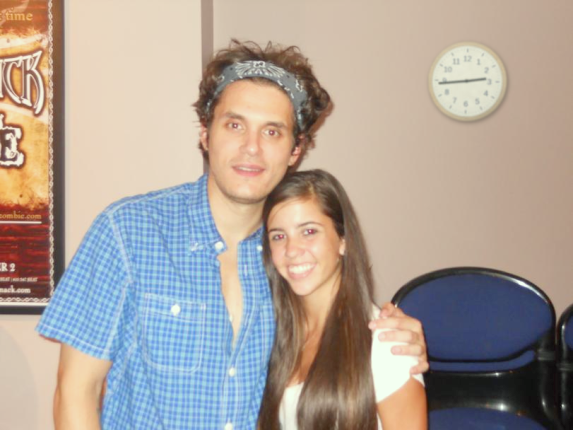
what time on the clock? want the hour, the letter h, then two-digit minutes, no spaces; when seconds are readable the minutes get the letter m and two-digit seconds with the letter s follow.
2h44
